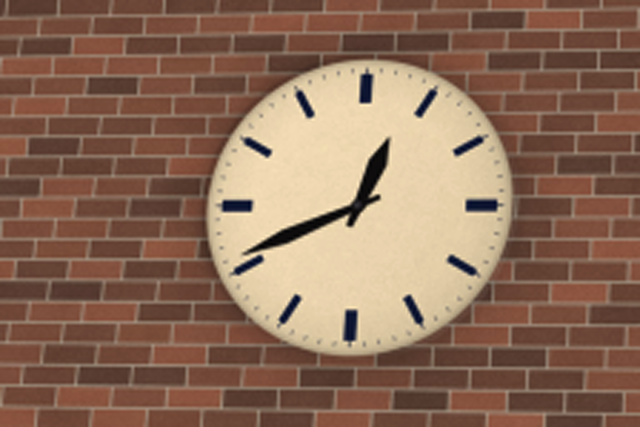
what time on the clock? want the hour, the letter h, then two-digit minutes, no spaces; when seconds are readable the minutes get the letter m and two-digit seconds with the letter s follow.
12h41
